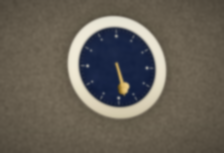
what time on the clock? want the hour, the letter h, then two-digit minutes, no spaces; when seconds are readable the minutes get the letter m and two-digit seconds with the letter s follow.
5h28
